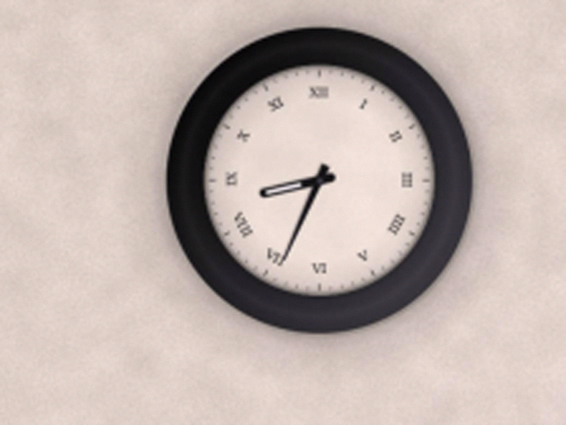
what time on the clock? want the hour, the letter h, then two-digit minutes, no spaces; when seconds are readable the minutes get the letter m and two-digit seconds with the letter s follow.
8h34
